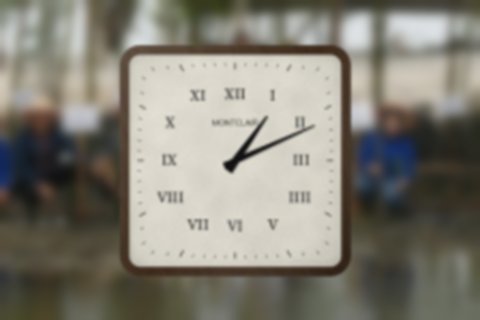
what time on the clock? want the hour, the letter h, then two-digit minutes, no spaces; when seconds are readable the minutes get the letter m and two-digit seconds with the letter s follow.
1h11
